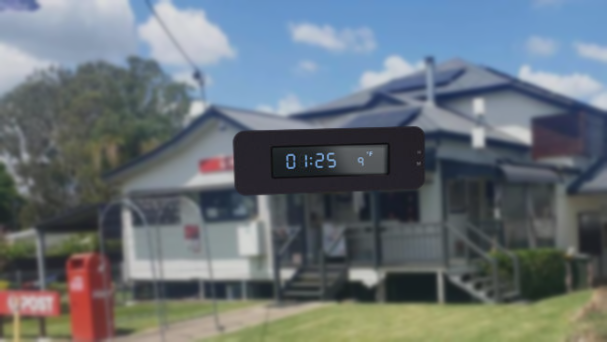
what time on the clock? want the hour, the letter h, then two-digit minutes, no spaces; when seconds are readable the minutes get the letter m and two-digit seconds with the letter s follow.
1h25
